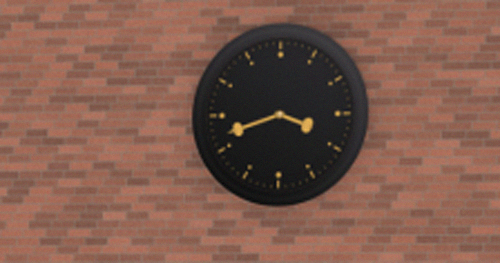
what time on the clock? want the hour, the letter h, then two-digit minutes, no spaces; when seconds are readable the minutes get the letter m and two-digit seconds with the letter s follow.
3h42
